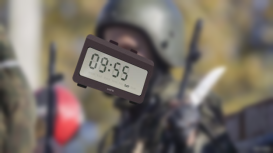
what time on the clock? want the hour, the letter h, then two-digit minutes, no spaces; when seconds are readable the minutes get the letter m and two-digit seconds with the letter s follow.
9h55
